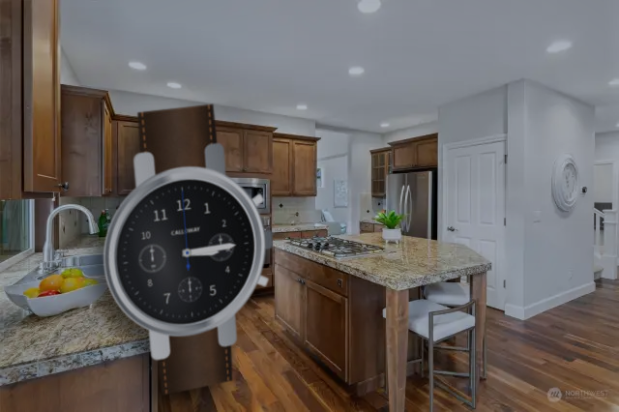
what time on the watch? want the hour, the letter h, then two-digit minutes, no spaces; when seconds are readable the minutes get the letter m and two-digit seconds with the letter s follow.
3h15
